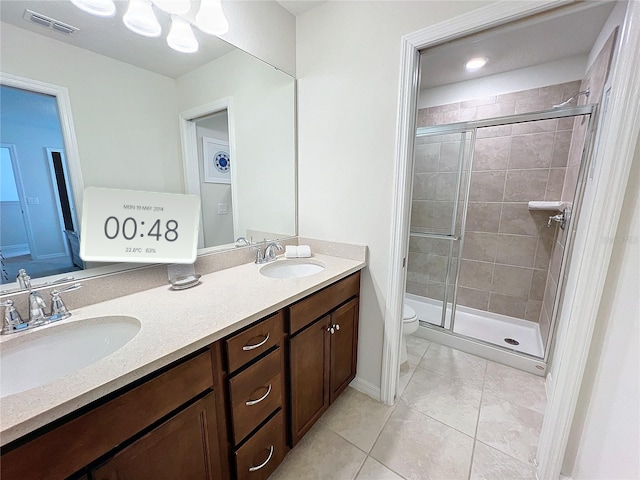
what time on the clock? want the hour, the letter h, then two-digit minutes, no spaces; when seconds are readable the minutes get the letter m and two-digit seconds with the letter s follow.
0h48
